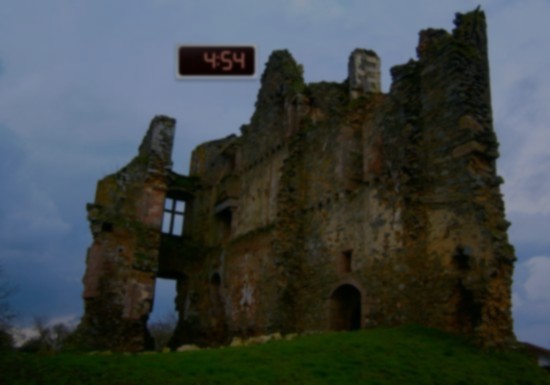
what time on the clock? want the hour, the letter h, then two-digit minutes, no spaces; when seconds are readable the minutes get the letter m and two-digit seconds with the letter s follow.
4h54
